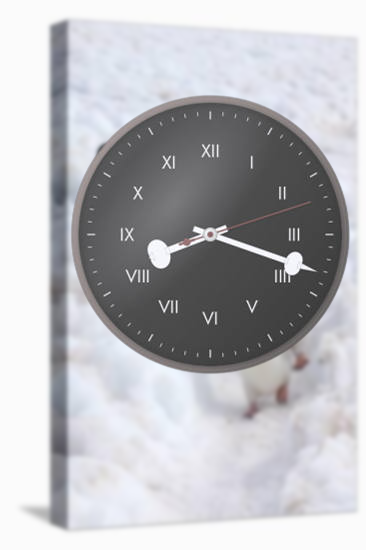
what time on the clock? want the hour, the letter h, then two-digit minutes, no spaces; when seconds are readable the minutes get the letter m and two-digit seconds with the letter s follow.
8h18m12s
